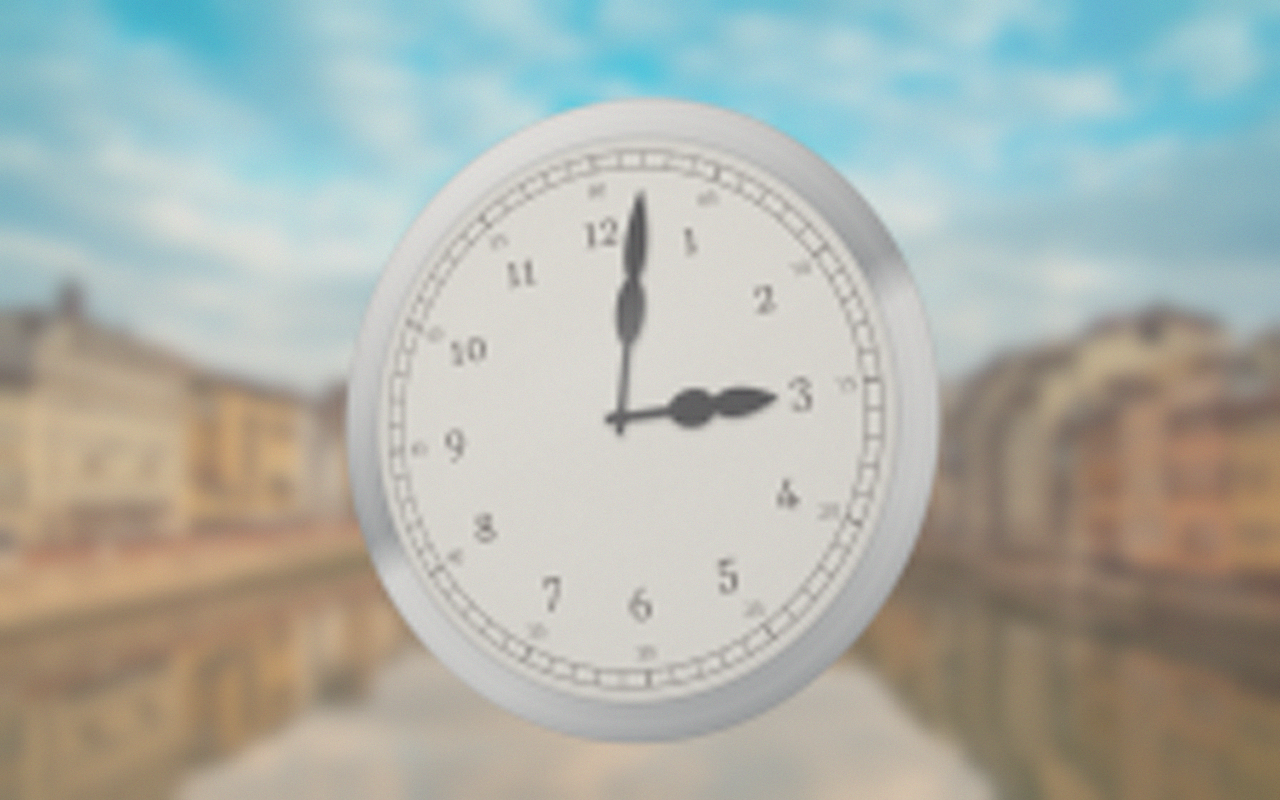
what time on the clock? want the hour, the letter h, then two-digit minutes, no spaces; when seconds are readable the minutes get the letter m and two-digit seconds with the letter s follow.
3h02
